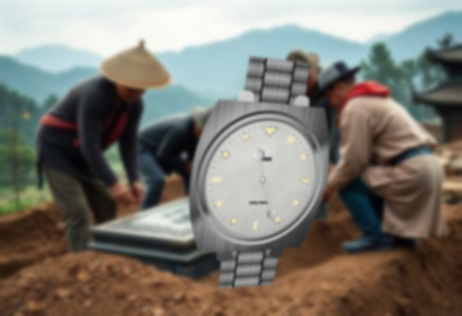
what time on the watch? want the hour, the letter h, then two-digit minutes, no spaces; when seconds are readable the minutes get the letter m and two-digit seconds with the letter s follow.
11h26
